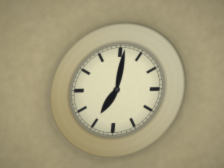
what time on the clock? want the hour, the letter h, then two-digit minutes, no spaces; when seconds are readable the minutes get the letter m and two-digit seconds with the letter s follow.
7h01
